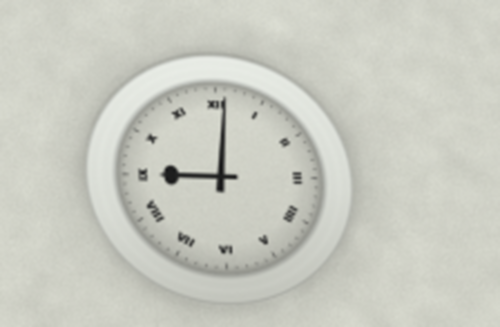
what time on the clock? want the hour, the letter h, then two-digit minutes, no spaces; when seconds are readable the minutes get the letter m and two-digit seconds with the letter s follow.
9h01
